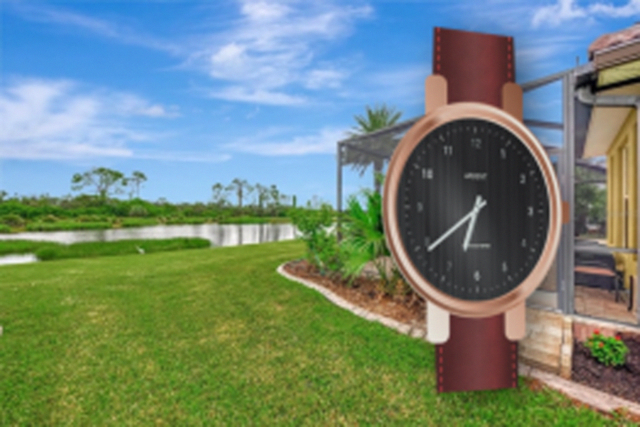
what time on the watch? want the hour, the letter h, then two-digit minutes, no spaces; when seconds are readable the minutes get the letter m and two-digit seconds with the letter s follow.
6h39
